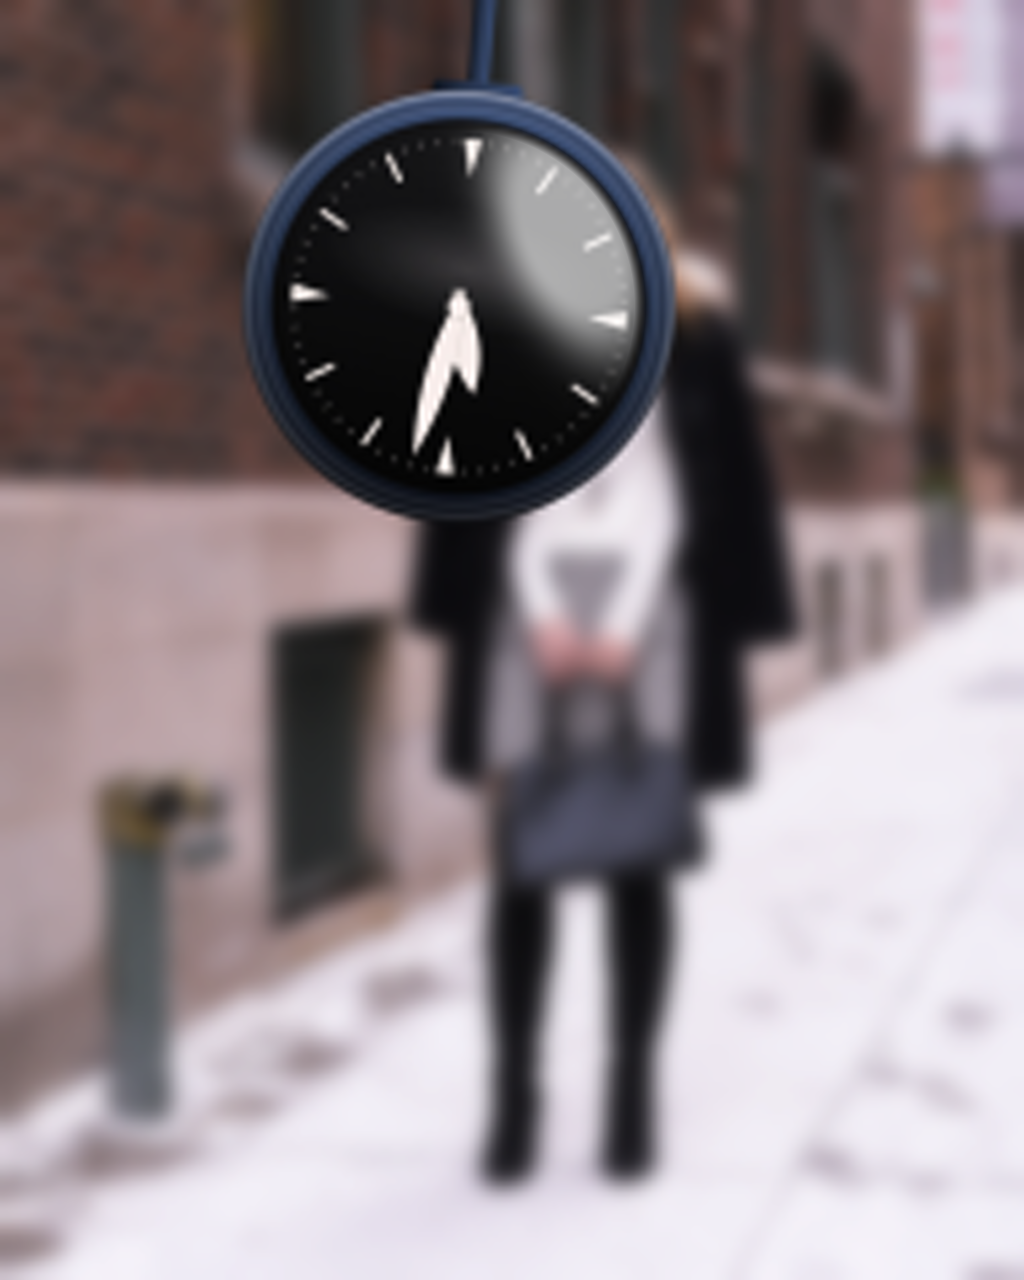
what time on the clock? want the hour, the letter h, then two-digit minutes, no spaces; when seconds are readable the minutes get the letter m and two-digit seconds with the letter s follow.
5h32
